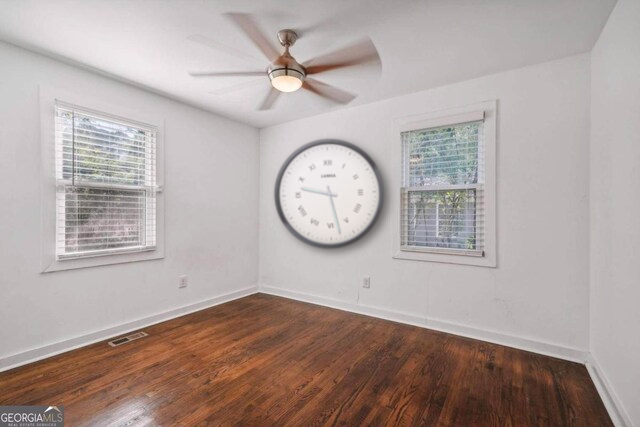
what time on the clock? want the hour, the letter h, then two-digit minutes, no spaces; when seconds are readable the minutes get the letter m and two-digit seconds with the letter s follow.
9h28
